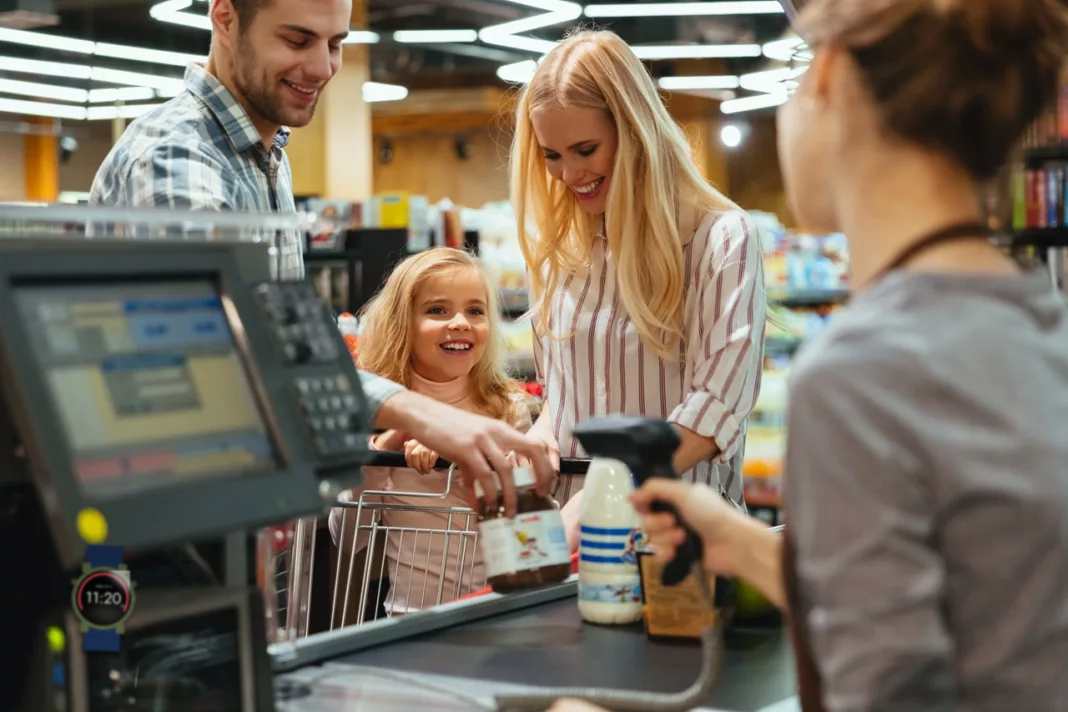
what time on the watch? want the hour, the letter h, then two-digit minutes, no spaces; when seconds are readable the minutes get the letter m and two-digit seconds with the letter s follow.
11h20
